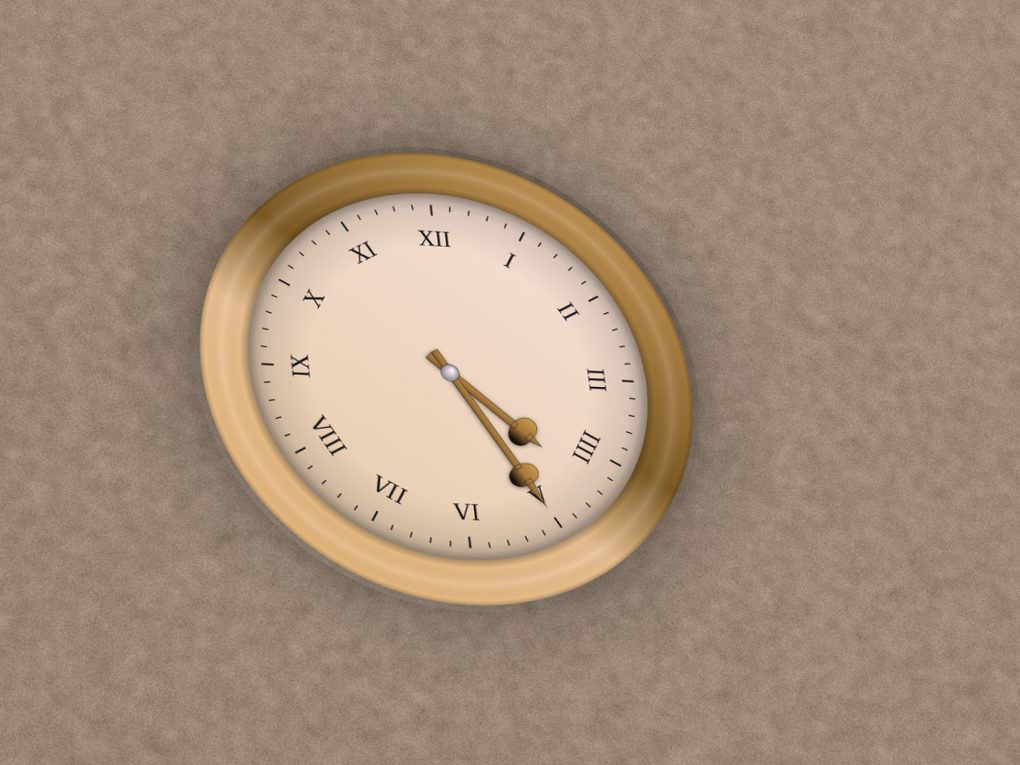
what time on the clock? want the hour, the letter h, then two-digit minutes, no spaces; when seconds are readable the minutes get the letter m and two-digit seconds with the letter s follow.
4h25
